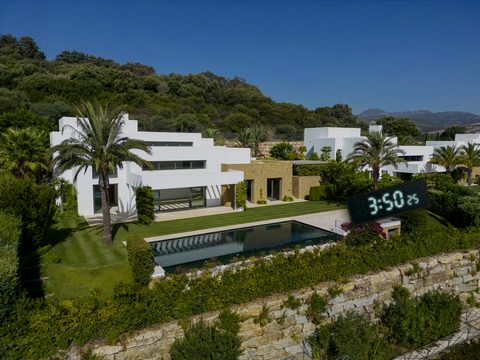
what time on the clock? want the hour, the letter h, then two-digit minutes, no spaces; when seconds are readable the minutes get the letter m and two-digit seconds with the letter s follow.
3h50m25s
